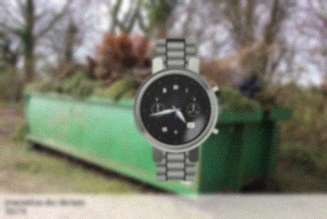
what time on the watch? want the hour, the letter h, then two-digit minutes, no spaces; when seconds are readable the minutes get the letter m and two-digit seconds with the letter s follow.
4h43
